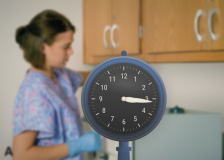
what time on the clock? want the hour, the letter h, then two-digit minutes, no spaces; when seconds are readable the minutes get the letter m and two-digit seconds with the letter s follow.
3h16
